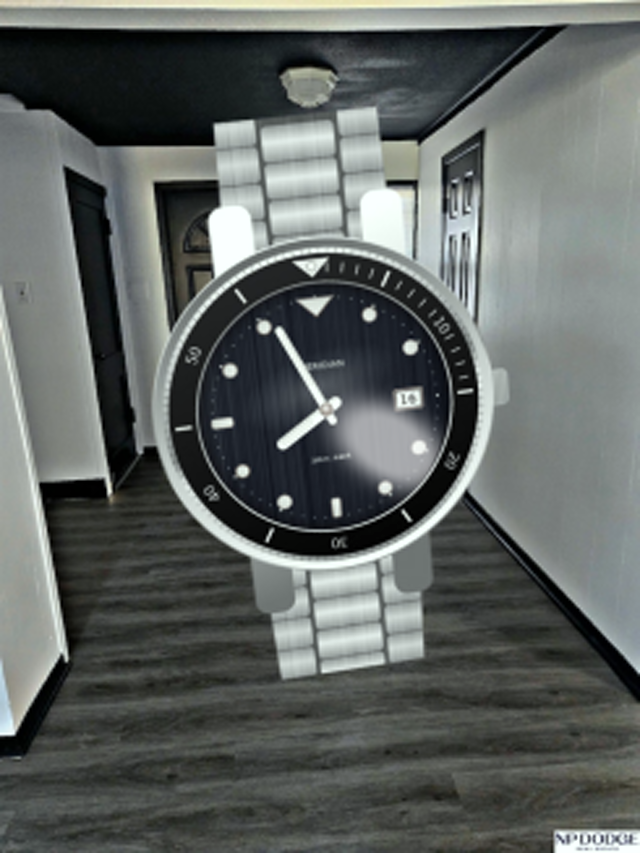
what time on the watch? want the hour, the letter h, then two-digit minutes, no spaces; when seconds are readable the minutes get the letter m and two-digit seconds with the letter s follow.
7h56
